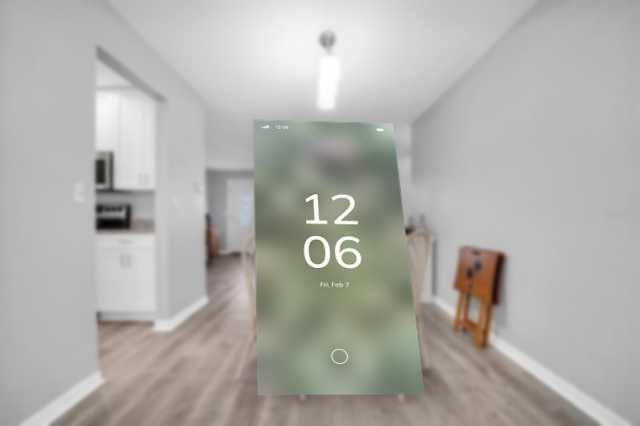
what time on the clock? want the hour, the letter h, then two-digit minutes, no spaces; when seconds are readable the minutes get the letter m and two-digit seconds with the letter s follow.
12h06
